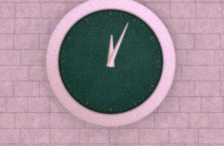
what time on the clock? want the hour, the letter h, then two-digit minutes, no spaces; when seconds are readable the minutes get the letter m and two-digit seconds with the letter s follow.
12h04
